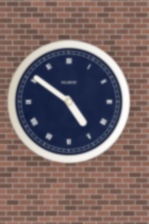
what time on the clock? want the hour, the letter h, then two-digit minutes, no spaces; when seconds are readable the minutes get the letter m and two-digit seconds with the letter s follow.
4h51
